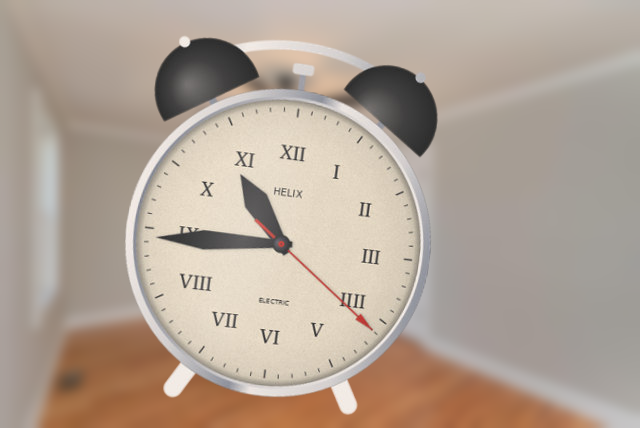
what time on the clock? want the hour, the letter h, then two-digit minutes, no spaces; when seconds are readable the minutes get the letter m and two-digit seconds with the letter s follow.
10h44m21s
